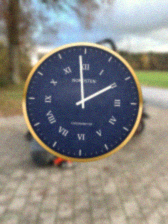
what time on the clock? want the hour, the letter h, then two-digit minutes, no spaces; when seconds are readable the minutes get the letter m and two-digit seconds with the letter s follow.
1h59
